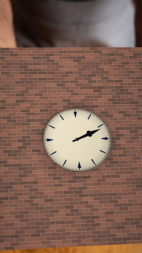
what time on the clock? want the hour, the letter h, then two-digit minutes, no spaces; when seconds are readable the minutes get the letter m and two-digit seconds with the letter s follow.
2h11
